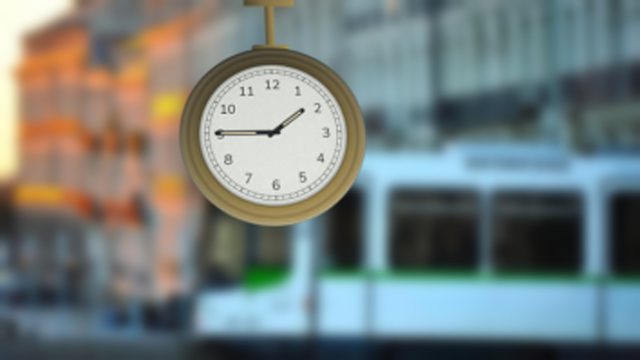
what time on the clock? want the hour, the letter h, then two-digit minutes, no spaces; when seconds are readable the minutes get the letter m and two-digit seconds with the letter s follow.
1h45
